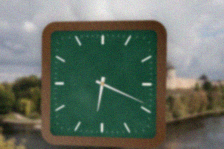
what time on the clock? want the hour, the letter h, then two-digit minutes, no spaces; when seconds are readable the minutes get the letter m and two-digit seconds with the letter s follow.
6h19
